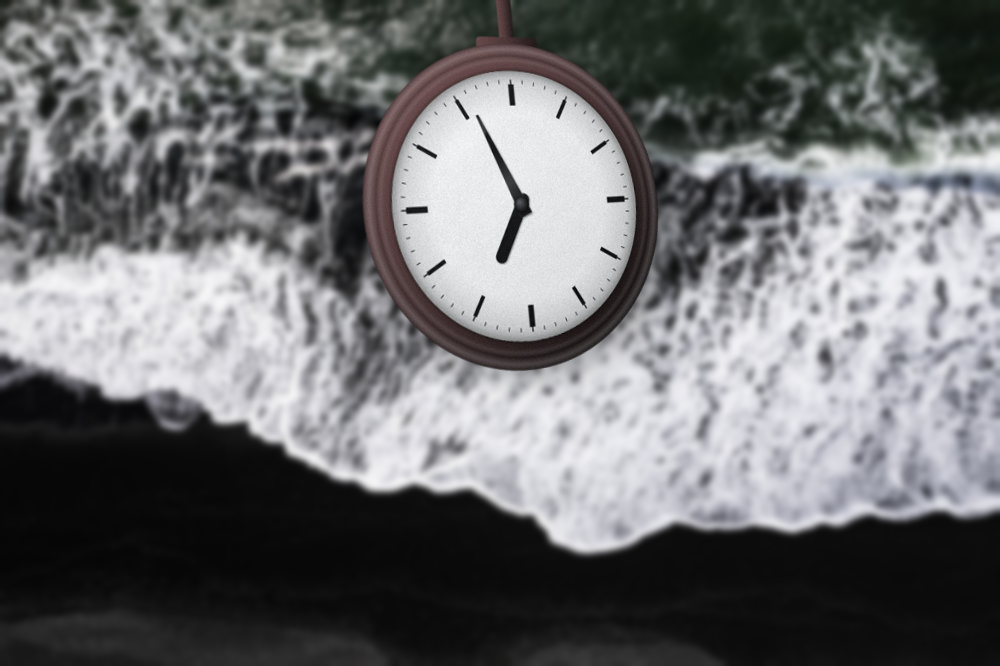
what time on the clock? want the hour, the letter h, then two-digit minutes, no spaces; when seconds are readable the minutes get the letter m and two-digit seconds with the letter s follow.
6h56
